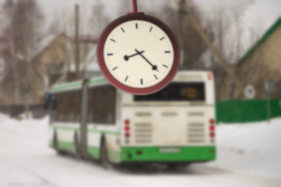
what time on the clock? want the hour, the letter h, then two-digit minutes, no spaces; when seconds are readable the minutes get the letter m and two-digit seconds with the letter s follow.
8h23
